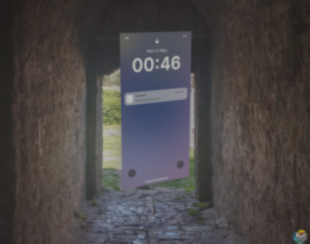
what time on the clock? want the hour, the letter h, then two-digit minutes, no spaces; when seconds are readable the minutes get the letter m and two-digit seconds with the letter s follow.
0h46
